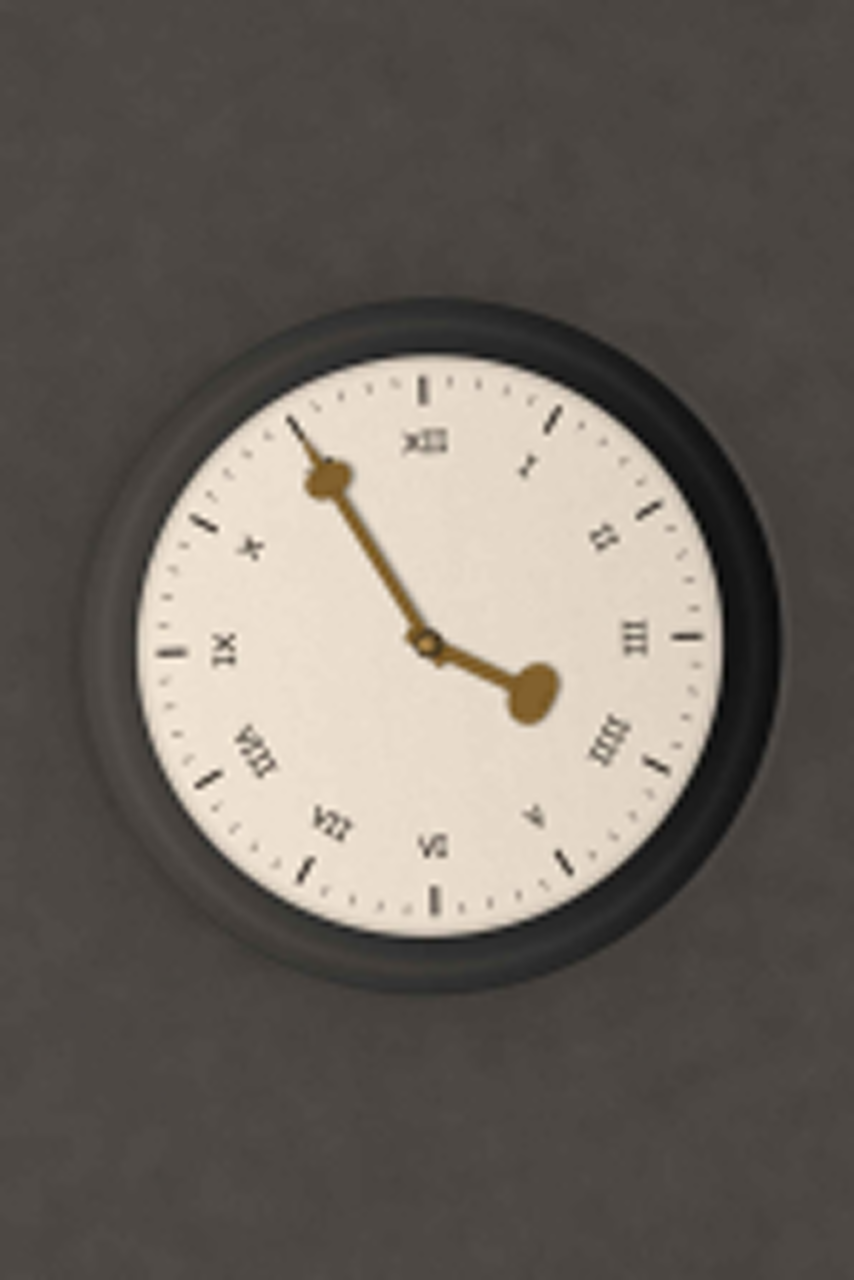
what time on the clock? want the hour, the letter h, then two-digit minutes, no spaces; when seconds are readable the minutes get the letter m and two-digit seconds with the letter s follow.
3h55
